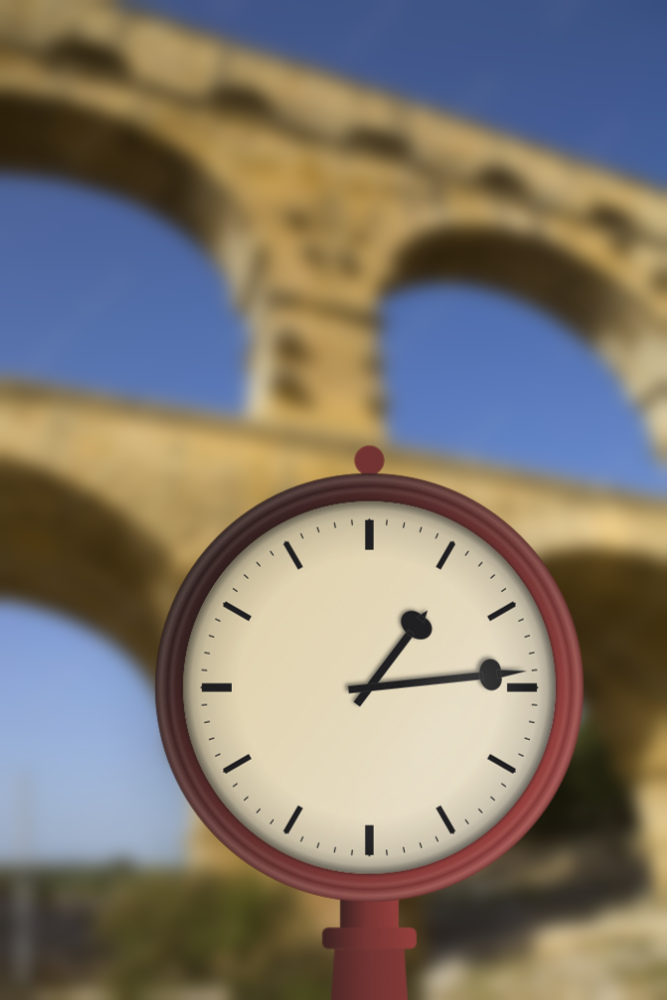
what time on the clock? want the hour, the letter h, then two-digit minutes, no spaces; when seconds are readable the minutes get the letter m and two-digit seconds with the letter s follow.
1h14
